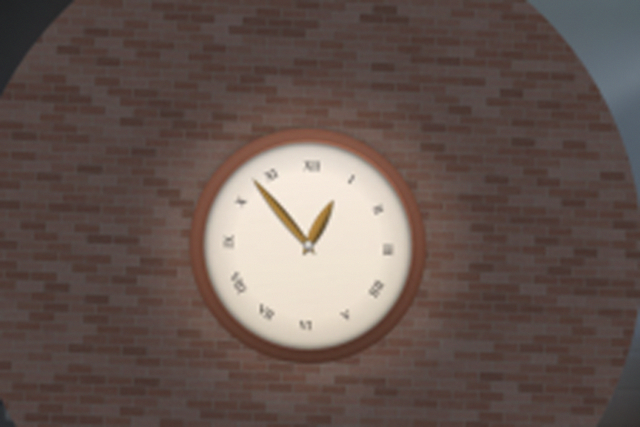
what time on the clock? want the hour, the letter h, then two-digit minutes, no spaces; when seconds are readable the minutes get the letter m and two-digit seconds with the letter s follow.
12h53
